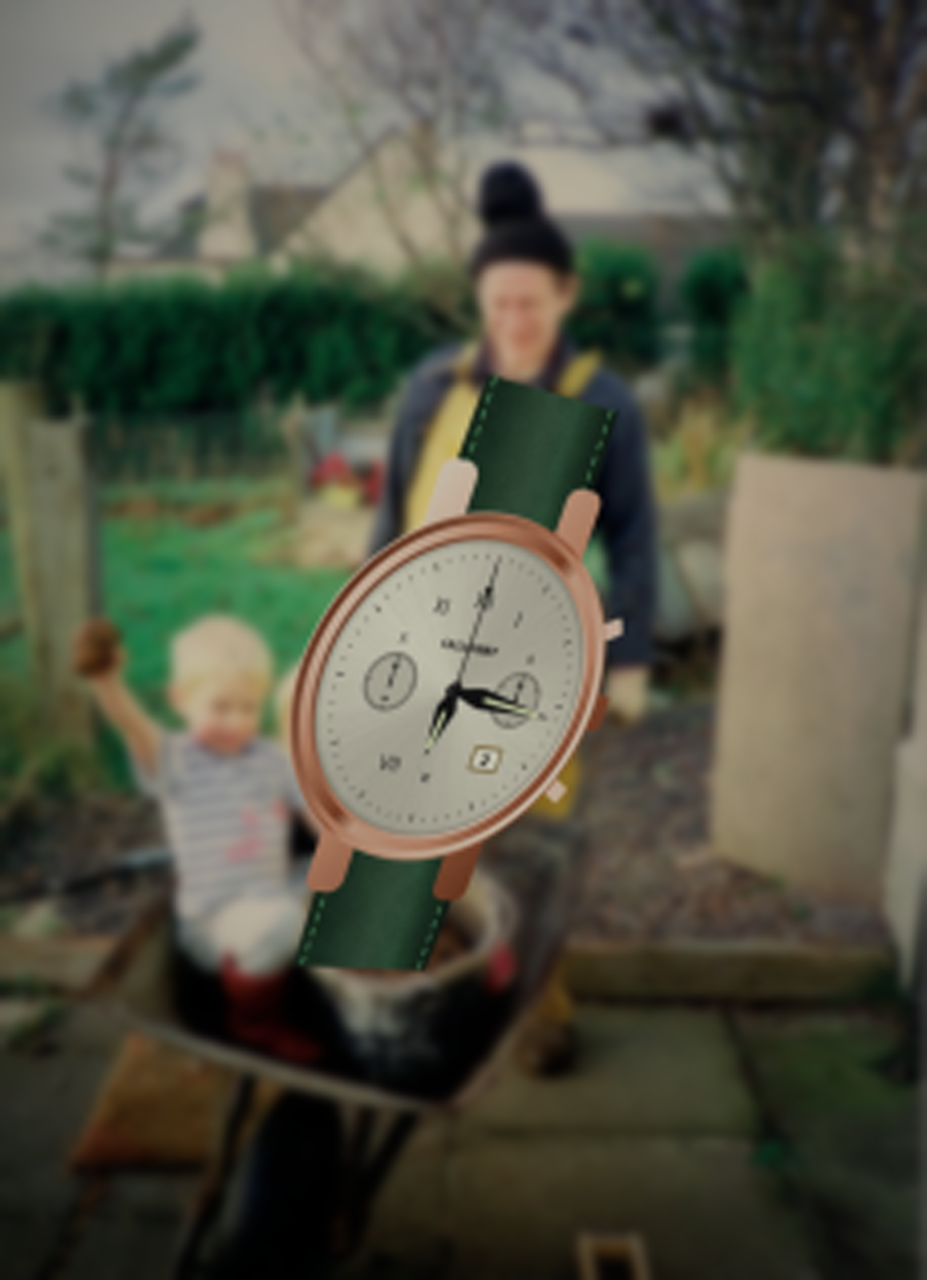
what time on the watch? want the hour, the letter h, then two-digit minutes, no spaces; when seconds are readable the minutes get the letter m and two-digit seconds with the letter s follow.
6h16
